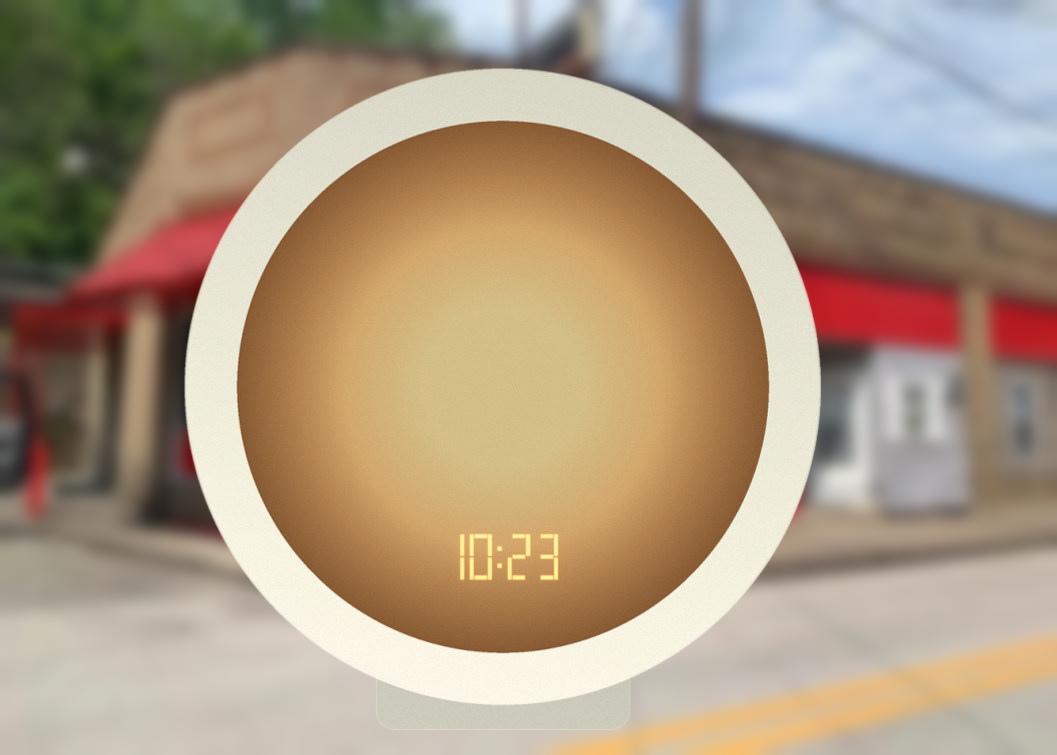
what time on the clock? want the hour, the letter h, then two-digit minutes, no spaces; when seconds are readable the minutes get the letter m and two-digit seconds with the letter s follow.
10h23
